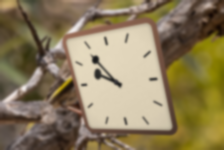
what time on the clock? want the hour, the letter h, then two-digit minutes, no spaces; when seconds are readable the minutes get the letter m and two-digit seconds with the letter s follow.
9h54
